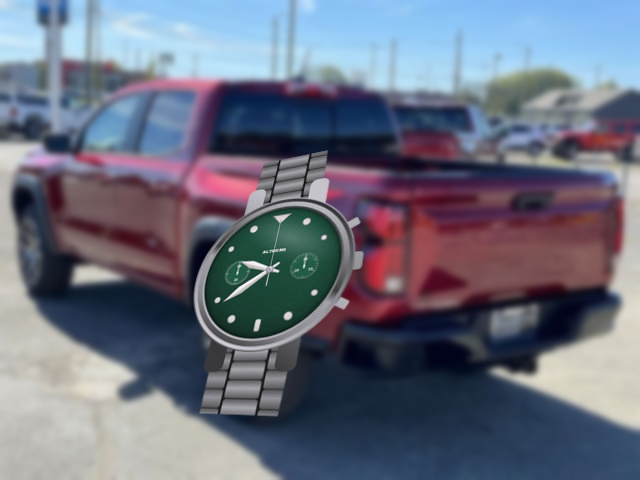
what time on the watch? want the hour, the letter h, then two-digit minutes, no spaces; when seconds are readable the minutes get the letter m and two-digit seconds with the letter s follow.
9h39
